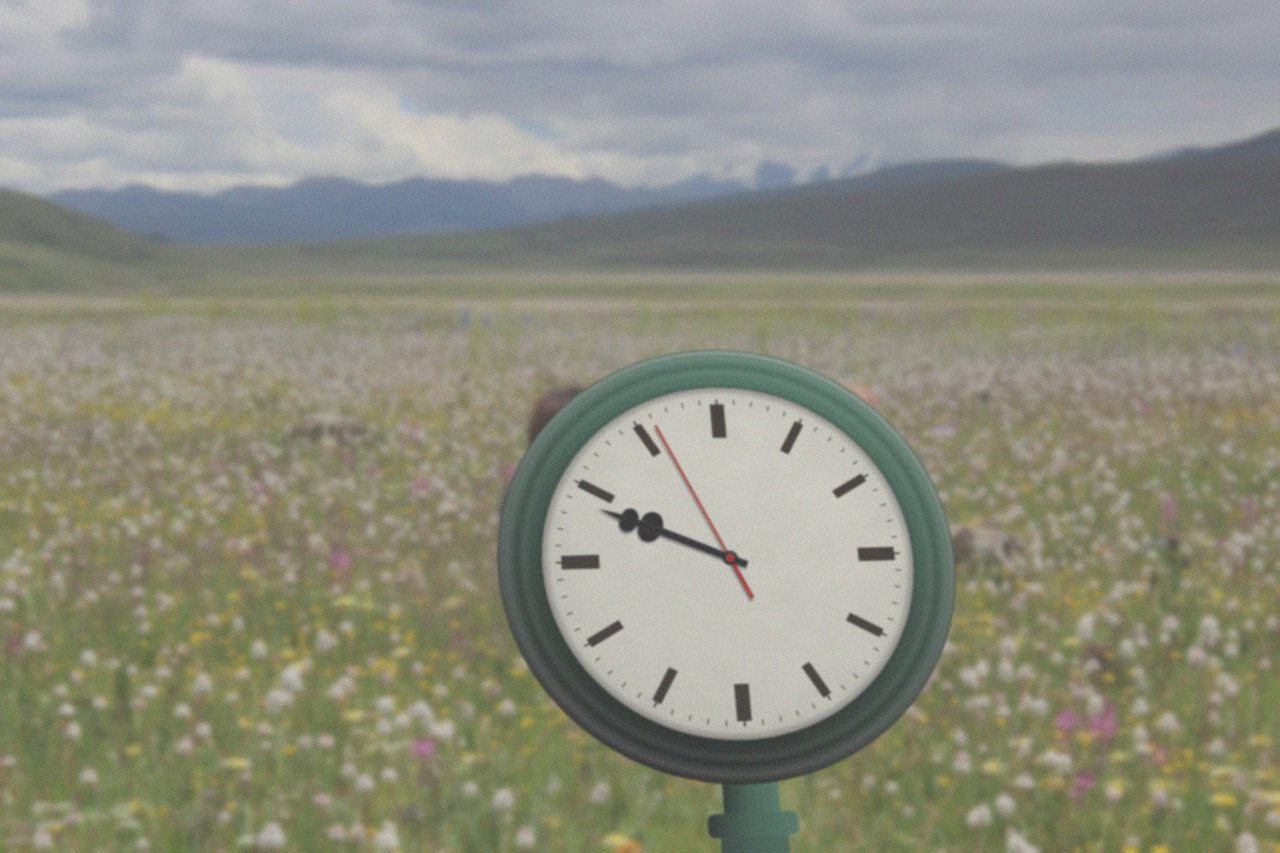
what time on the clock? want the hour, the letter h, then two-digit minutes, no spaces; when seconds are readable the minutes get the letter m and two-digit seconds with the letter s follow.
9h48m56s
